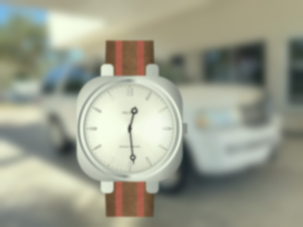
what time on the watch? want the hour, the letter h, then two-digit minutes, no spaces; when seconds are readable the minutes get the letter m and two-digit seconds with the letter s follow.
12h29
